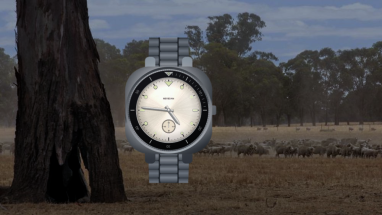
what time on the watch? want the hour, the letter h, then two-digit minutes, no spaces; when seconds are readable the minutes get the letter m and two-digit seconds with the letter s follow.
4h46
